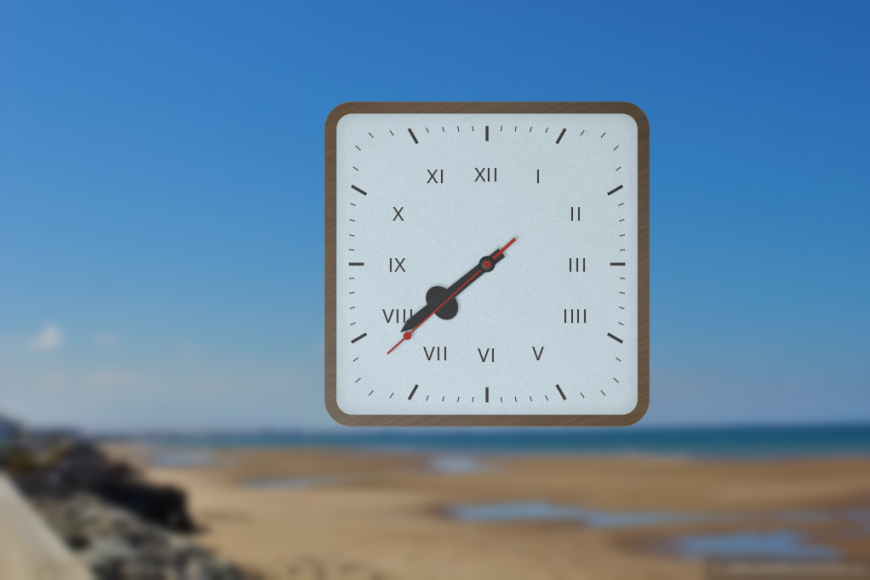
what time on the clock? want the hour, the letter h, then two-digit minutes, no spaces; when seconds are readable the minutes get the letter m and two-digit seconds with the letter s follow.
7h38m38s
